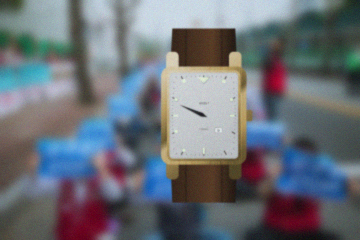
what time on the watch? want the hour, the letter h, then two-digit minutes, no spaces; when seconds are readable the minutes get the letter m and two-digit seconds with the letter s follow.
9h49
